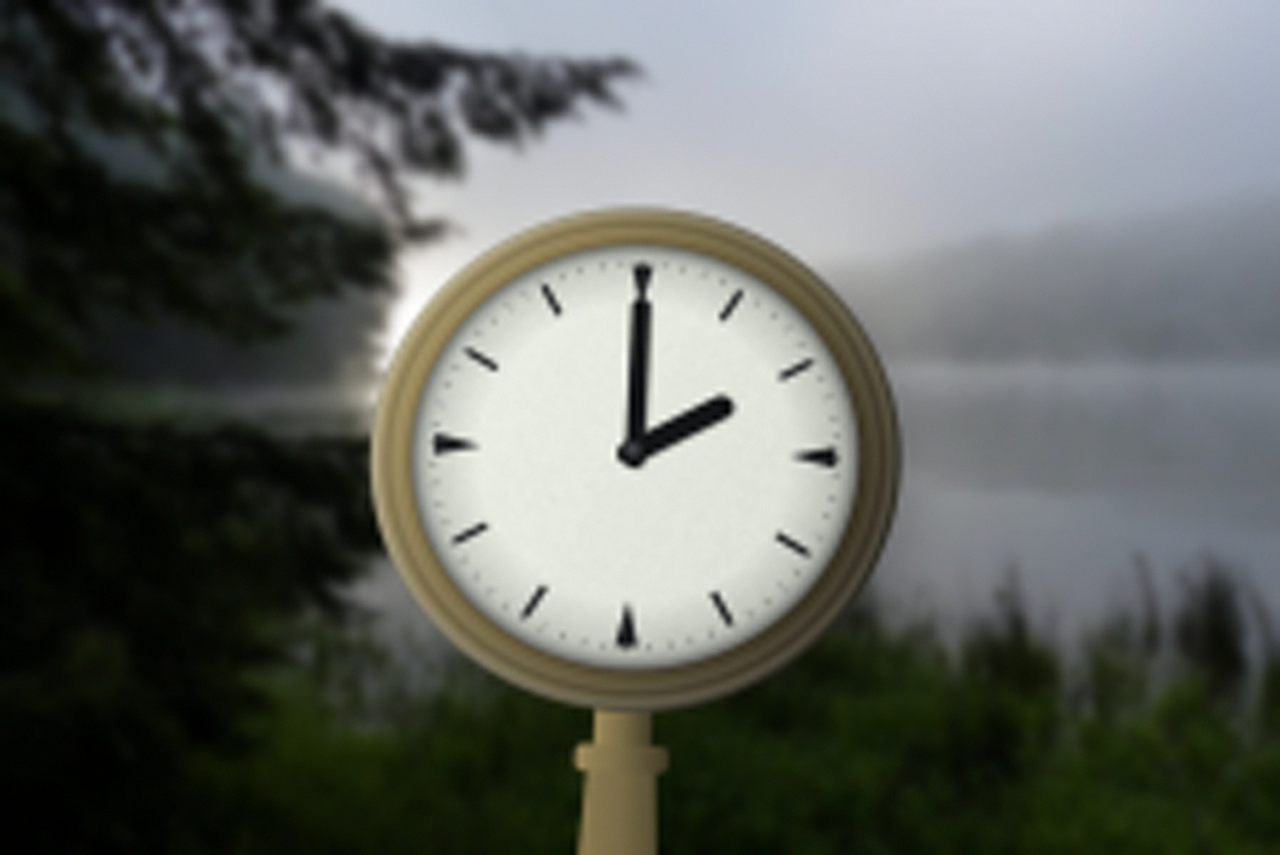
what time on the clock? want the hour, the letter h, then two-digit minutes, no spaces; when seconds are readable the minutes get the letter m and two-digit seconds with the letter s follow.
2h00
